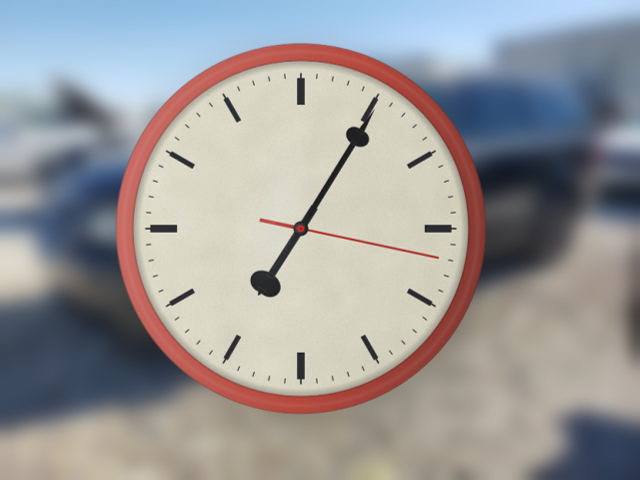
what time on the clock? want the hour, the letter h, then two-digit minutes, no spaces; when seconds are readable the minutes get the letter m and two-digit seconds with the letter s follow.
7h05m17s
